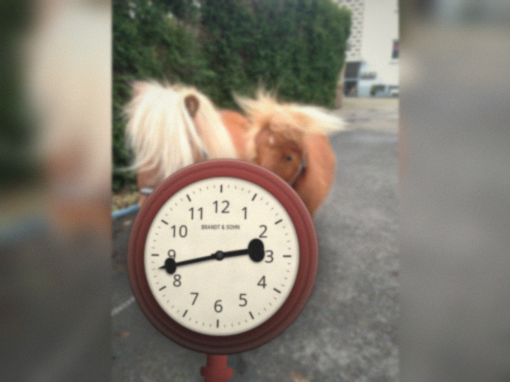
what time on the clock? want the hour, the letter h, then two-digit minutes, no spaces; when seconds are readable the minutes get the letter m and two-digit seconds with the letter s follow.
2h43
